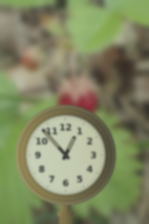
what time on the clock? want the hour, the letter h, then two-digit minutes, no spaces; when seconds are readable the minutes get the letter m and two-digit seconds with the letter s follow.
12h53
